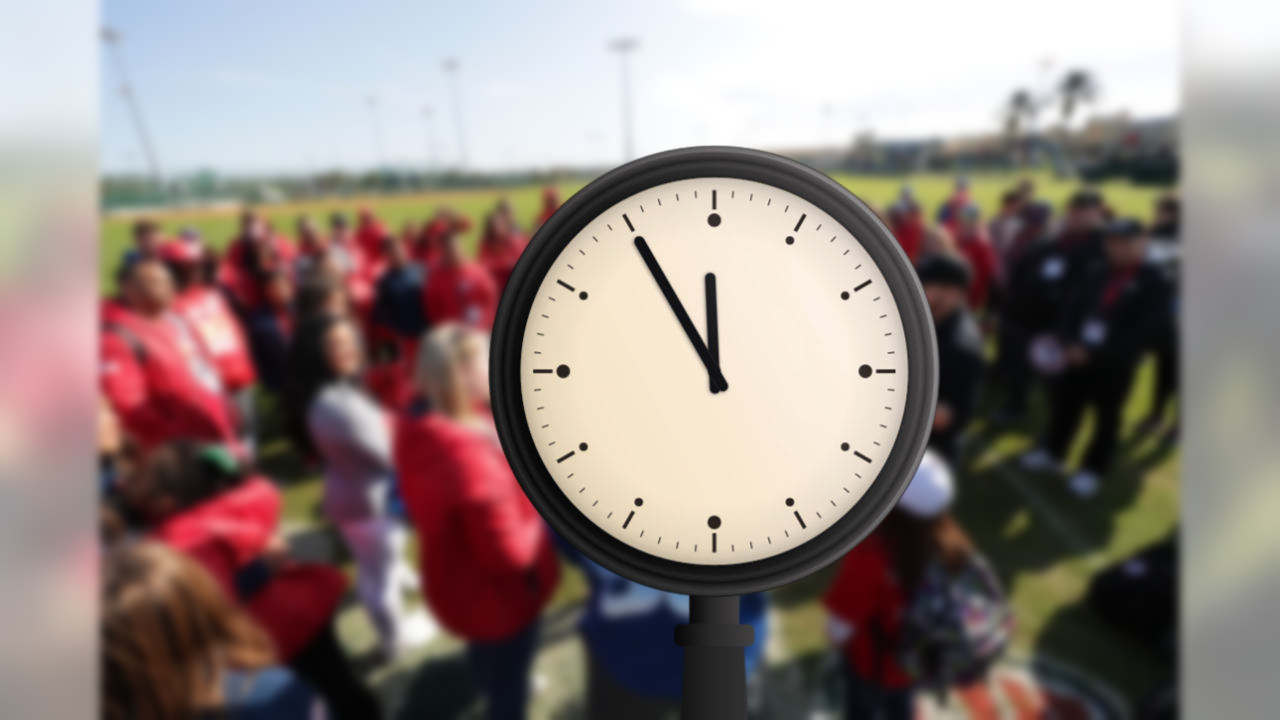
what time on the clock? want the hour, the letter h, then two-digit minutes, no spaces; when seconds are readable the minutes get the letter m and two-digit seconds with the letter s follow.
11h55
